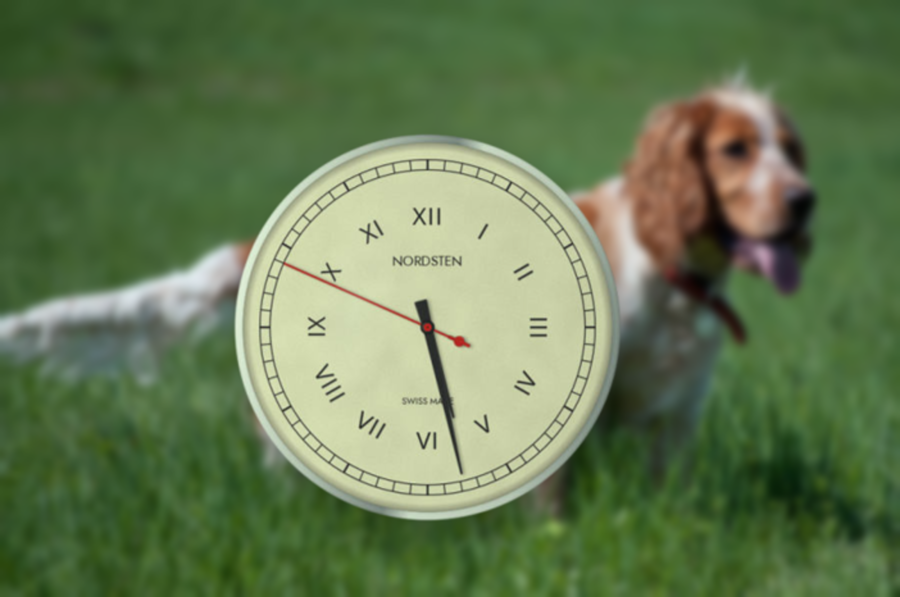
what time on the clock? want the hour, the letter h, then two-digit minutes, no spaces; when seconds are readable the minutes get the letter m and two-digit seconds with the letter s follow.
5h27m49s
